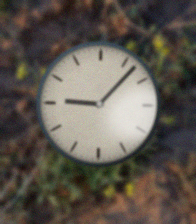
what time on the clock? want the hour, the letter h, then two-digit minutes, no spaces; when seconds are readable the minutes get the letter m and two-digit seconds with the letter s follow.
9h07
